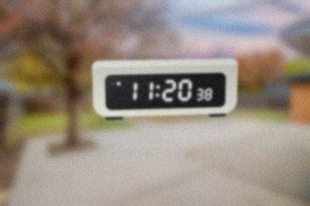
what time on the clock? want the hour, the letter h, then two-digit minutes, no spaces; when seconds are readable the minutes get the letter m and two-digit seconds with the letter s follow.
11h20m38s
